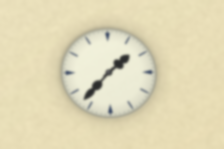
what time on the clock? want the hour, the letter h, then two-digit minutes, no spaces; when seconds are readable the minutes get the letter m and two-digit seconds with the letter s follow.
1h37
